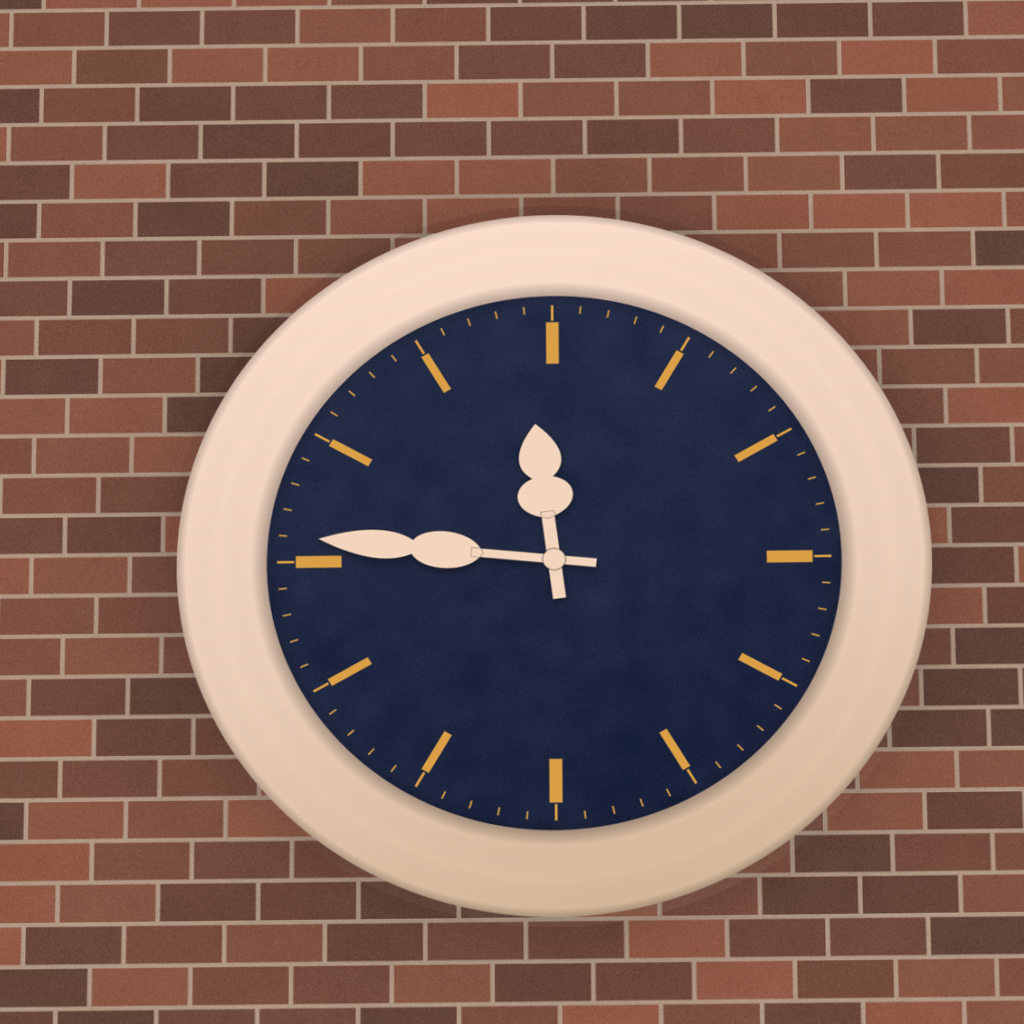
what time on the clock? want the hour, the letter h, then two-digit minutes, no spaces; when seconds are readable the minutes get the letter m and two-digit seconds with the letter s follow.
11h46
